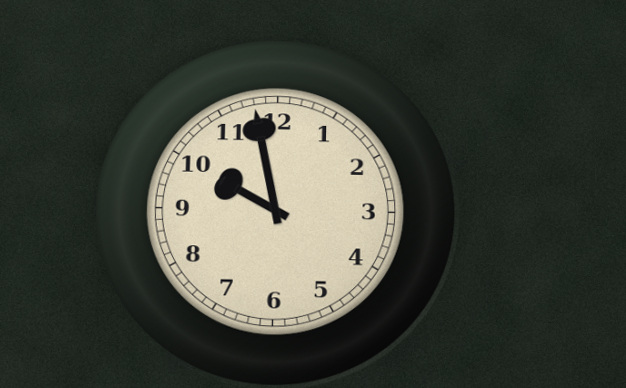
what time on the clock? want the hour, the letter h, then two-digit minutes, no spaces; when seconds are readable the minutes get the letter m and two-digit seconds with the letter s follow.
9h58
